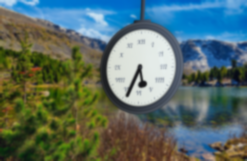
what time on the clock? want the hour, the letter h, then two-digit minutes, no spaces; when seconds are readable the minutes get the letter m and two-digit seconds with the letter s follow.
5h34
